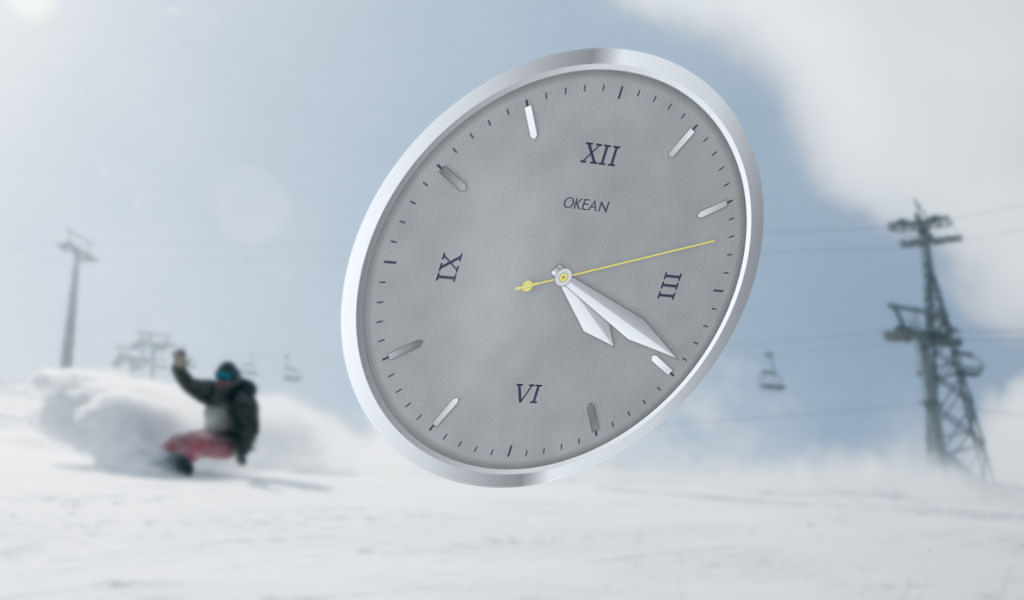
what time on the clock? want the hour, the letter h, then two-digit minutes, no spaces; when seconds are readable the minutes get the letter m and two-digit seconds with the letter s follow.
4h19m12s
